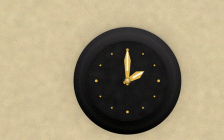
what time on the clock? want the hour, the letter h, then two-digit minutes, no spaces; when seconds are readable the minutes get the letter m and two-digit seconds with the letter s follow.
2h00
